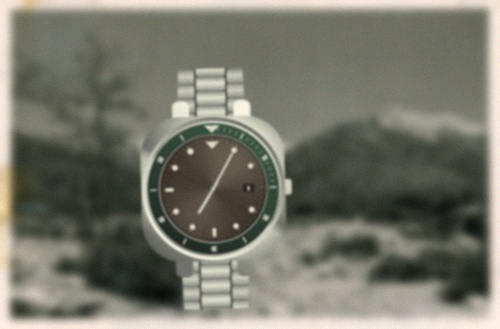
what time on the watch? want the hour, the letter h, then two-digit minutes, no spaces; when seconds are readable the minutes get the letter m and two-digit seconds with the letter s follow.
7h05
